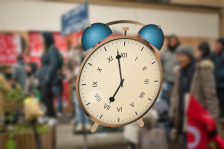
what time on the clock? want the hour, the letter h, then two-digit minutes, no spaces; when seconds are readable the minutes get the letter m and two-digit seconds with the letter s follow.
6h58
